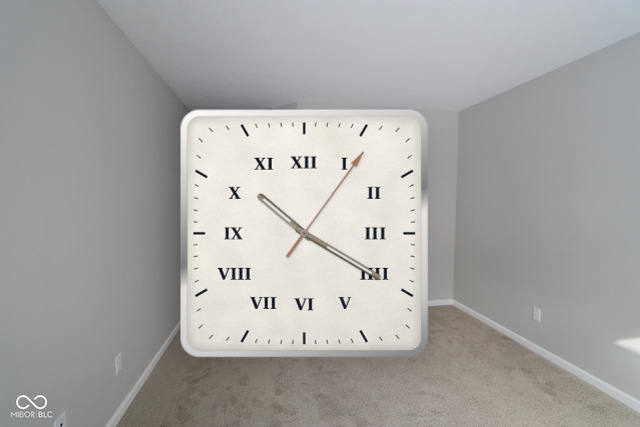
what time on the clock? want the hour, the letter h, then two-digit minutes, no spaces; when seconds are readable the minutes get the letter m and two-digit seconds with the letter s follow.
10h20m06s
